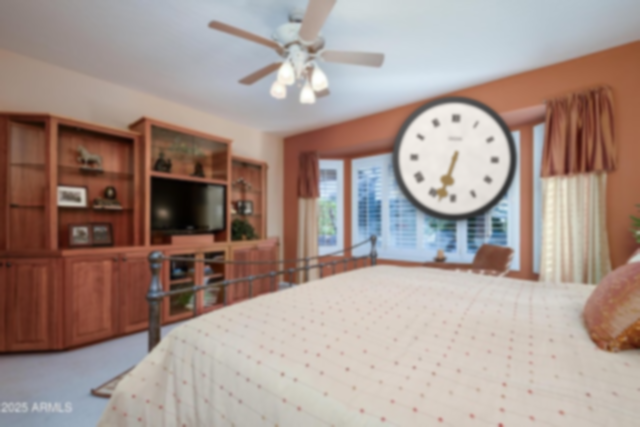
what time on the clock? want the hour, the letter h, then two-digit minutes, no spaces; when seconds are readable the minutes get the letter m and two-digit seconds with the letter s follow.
6h33
